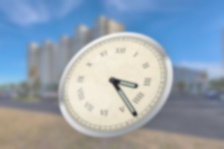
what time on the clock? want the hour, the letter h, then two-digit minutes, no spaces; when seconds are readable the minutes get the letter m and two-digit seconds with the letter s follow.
3h23
